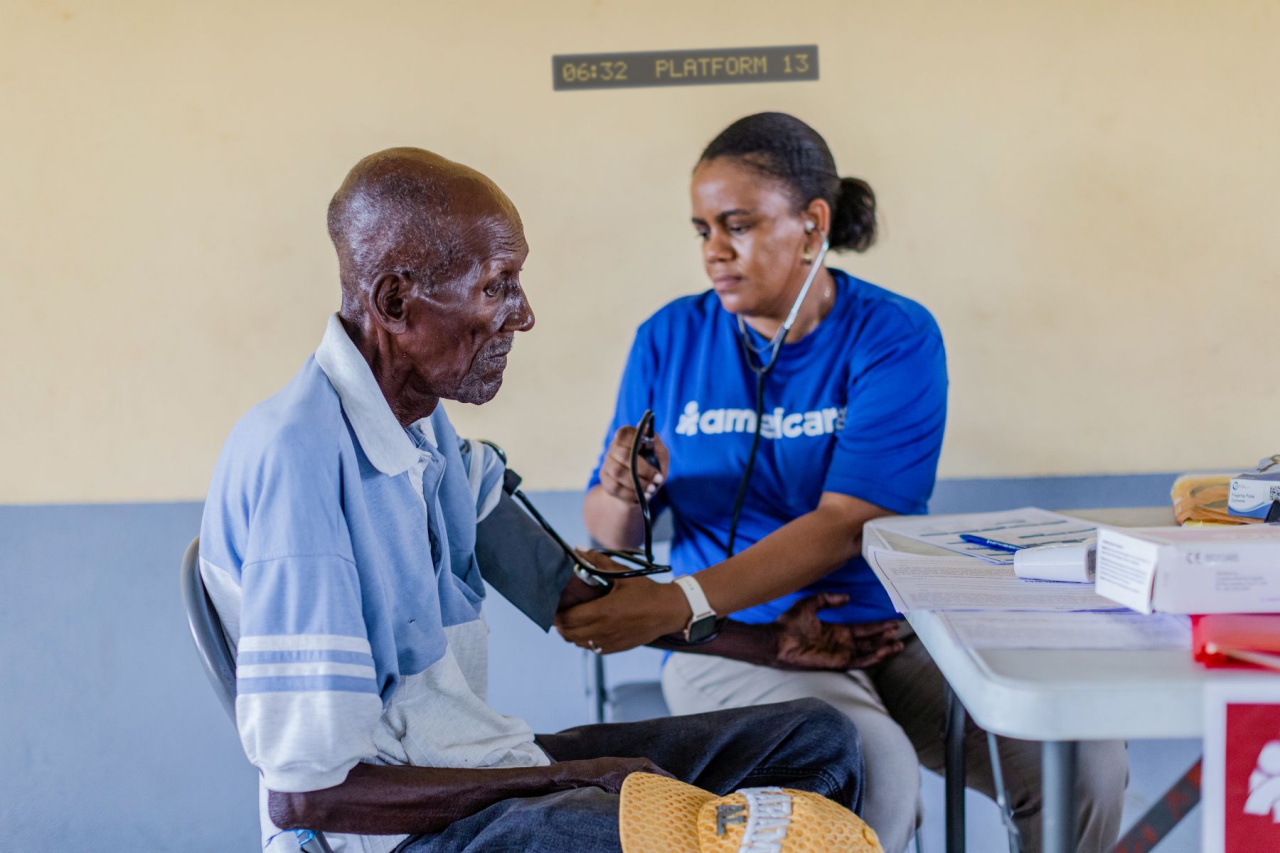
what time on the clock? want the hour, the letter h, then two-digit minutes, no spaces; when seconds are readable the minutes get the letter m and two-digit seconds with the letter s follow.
6h32
